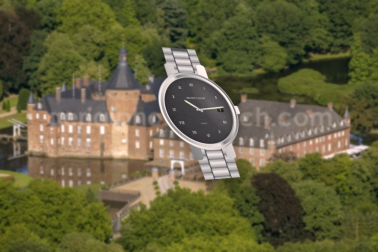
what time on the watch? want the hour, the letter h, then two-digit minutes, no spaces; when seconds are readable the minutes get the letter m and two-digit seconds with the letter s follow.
10h14
